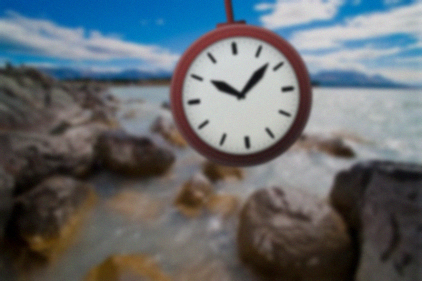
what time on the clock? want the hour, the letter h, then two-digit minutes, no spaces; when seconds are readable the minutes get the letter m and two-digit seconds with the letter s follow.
10h08
